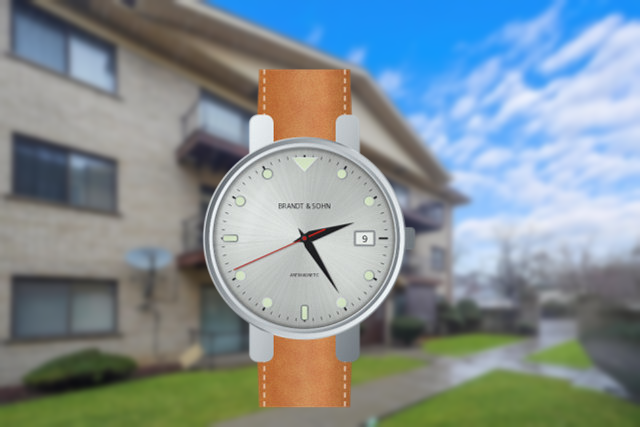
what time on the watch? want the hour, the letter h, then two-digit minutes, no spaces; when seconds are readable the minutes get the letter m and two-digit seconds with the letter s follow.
2h24m41s
